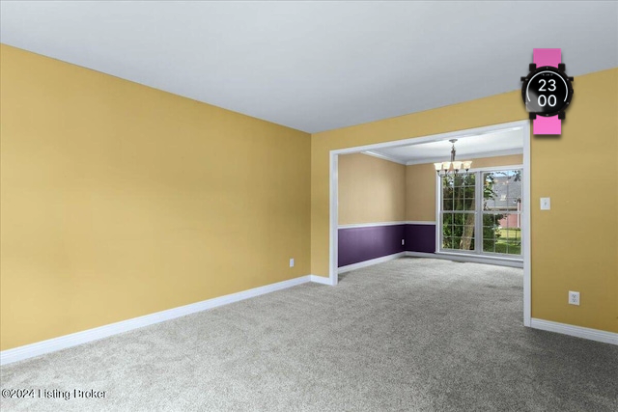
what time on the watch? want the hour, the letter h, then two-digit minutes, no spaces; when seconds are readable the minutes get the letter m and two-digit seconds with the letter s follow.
23h00
